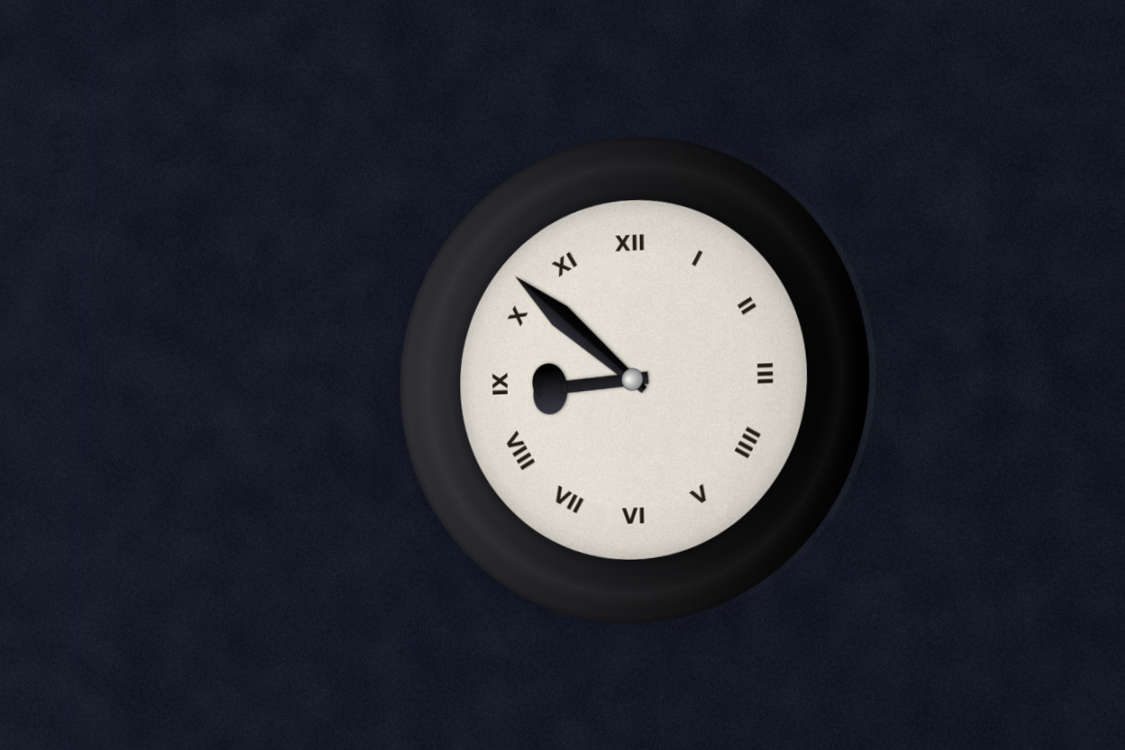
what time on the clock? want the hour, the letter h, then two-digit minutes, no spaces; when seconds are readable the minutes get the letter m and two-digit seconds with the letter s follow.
8h52
